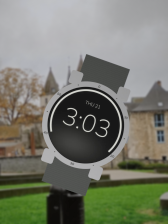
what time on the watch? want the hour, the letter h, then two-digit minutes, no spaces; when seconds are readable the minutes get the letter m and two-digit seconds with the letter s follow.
3h03
